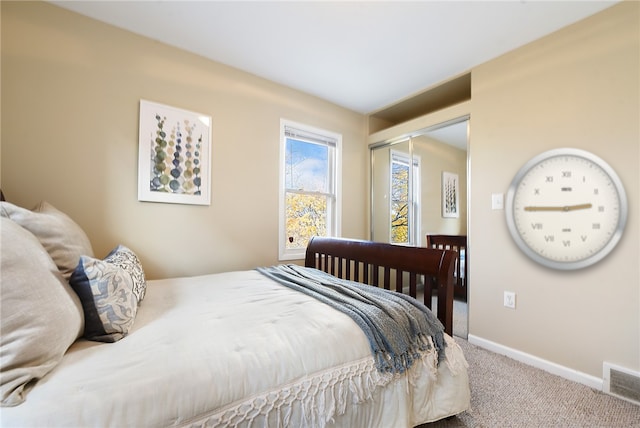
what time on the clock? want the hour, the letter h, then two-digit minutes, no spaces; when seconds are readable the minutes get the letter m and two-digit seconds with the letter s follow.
2h45
